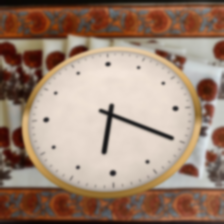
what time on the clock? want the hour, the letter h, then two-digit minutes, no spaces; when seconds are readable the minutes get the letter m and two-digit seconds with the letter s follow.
6h20
